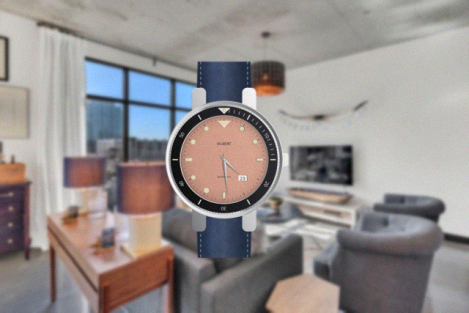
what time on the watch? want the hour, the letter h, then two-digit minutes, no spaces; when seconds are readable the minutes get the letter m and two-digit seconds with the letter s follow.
4h29
